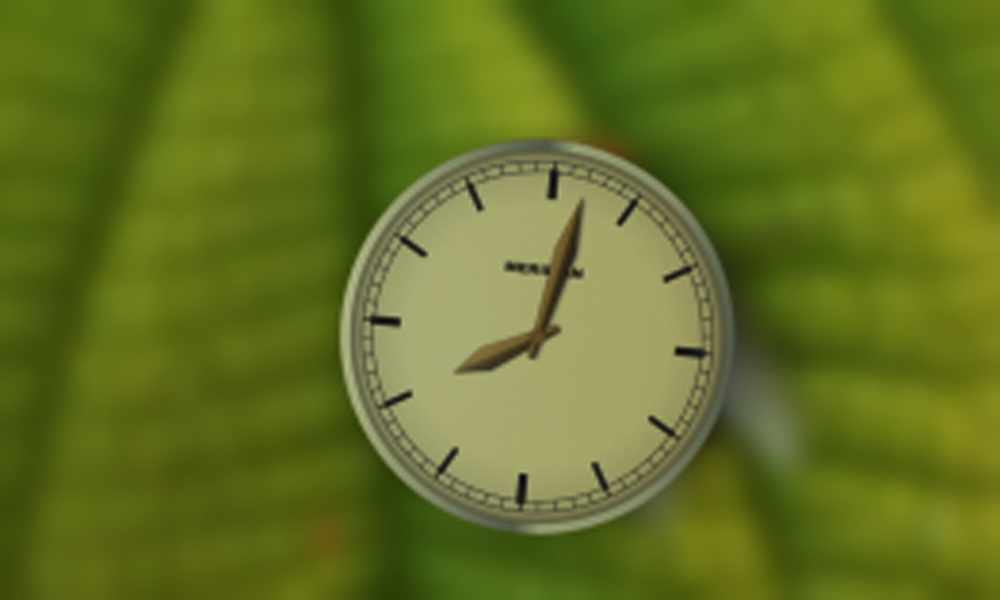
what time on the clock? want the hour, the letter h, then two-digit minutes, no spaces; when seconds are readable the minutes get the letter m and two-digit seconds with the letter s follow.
8h02
